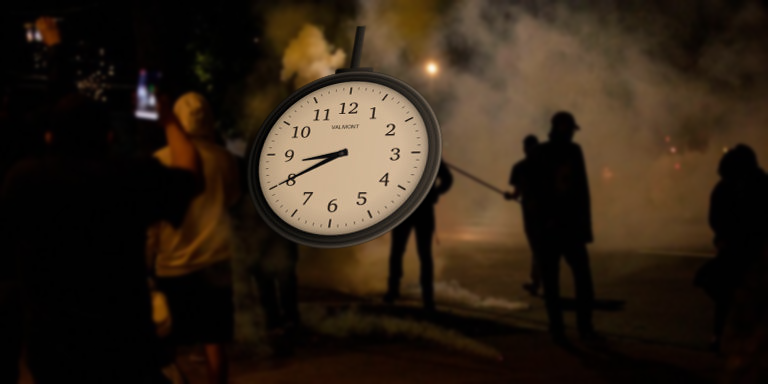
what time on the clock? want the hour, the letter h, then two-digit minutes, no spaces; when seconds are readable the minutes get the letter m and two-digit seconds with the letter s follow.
8h40
